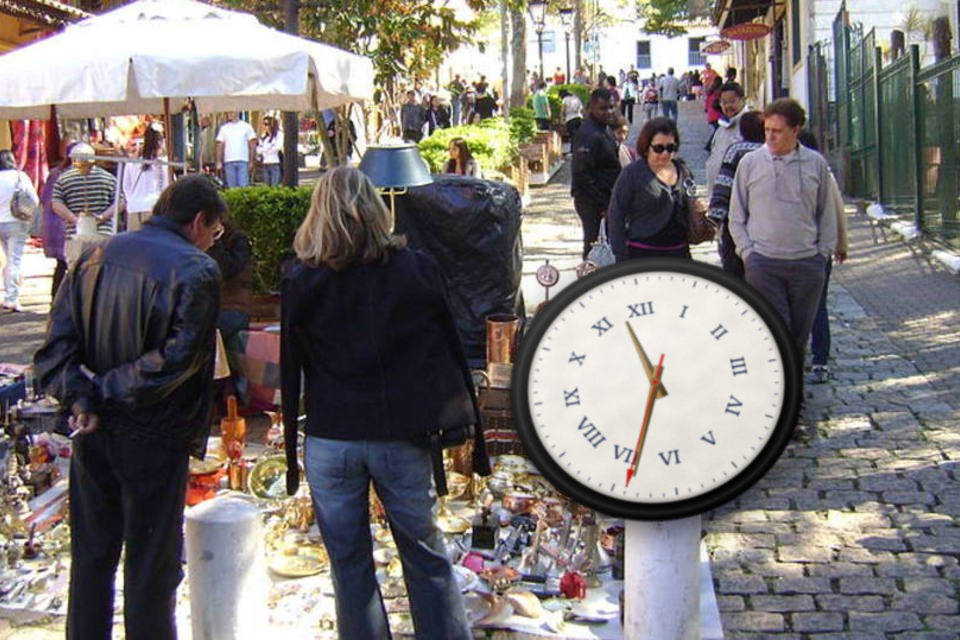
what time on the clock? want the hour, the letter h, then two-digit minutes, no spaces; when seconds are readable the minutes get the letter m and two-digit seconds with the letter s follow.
11h33m34s
